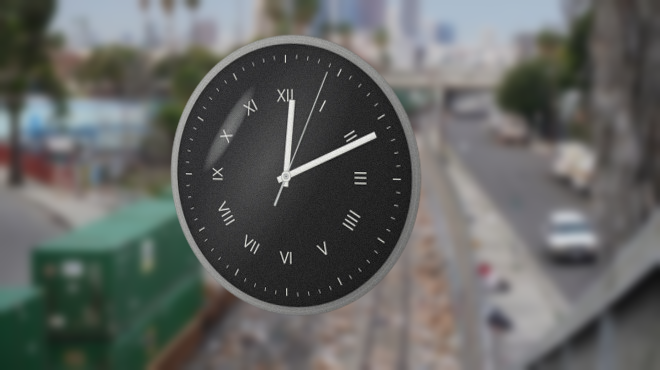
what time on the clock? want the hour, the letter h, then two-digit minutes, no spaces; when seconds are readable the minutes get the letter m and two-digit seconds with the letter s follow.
12h11m04s
